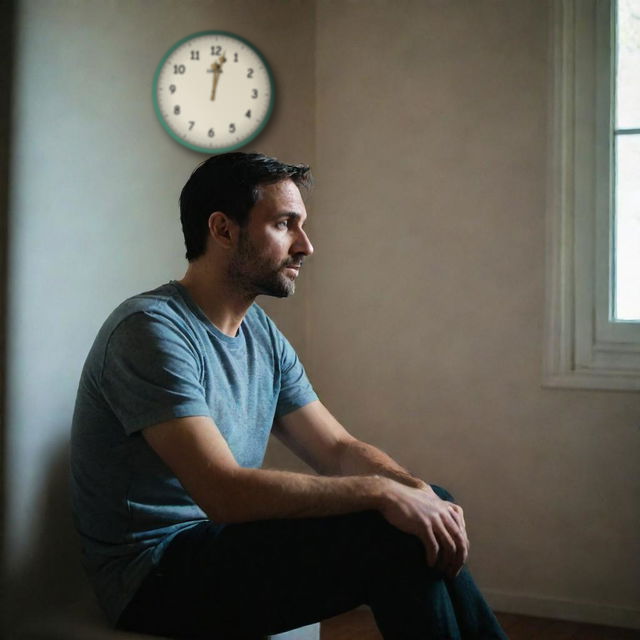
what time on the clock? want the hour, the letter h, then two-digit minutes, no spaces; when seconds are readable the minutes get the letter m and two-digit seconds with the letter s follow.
12h02
